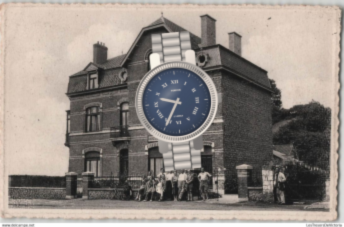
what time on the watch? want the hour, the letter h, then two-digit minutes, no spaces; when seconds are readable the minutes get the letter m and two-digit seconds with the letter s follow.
9h35
